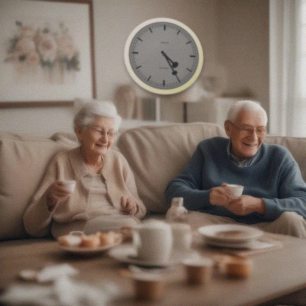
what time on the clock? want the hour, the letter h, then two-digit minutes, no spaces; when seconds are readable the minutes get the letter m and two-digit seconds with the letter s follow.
4h25
